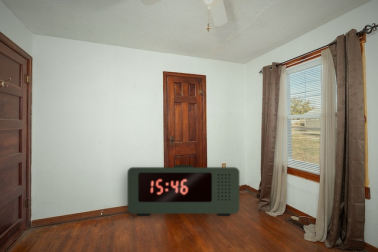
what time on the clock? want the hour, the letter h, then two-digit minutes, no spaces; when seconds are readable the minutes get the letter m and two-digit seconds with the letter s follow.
15h46
